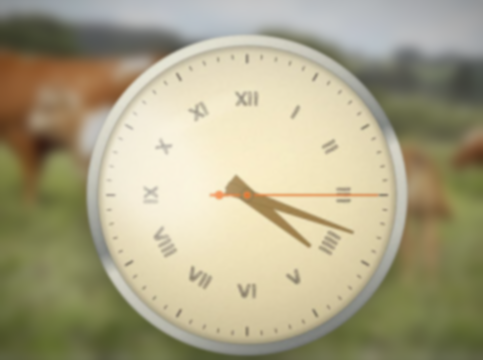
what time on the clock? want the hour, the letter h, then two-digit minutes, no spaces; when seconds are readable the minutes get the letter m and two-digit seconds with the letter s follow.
4h18m15s
